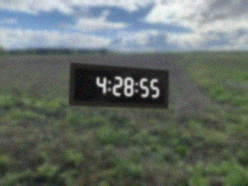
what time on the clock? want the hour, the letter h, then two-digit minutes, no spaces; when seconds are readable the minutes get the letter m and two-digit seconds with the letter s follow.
4h28m55s
